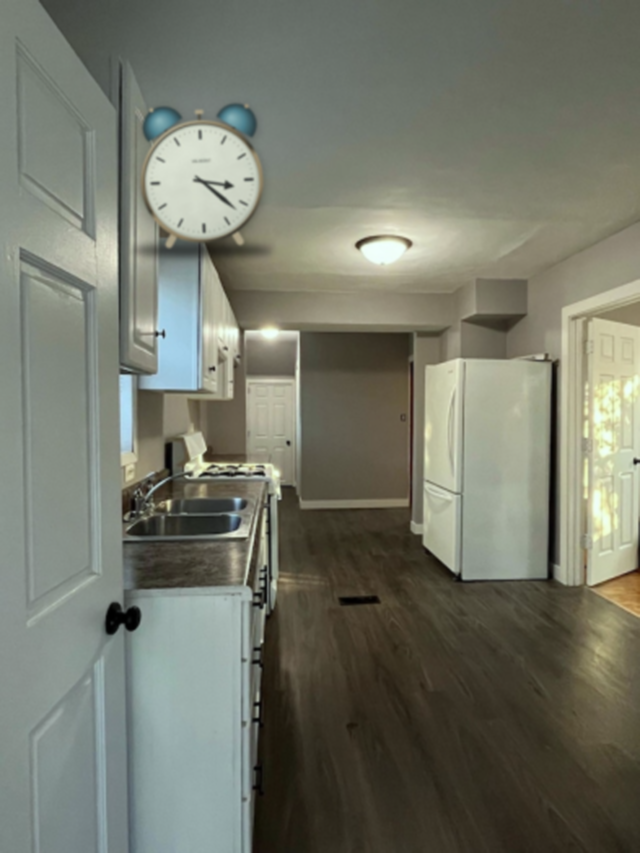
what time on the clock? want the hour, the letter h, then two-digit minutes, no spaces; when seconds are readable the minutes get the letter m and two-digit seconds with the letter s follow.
3h22
